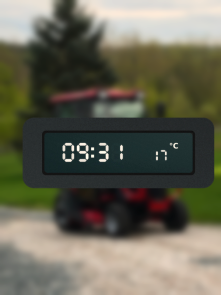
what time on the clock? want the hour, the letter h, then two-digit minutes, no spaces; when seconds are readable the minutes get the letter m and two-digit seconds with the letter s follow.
9h31
